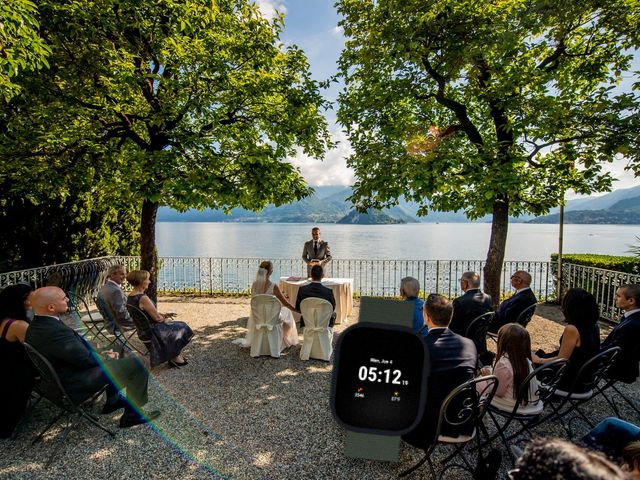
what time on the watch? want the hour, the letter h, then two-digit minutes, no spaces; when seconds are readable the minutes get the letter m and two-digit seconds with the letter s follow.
5h12
